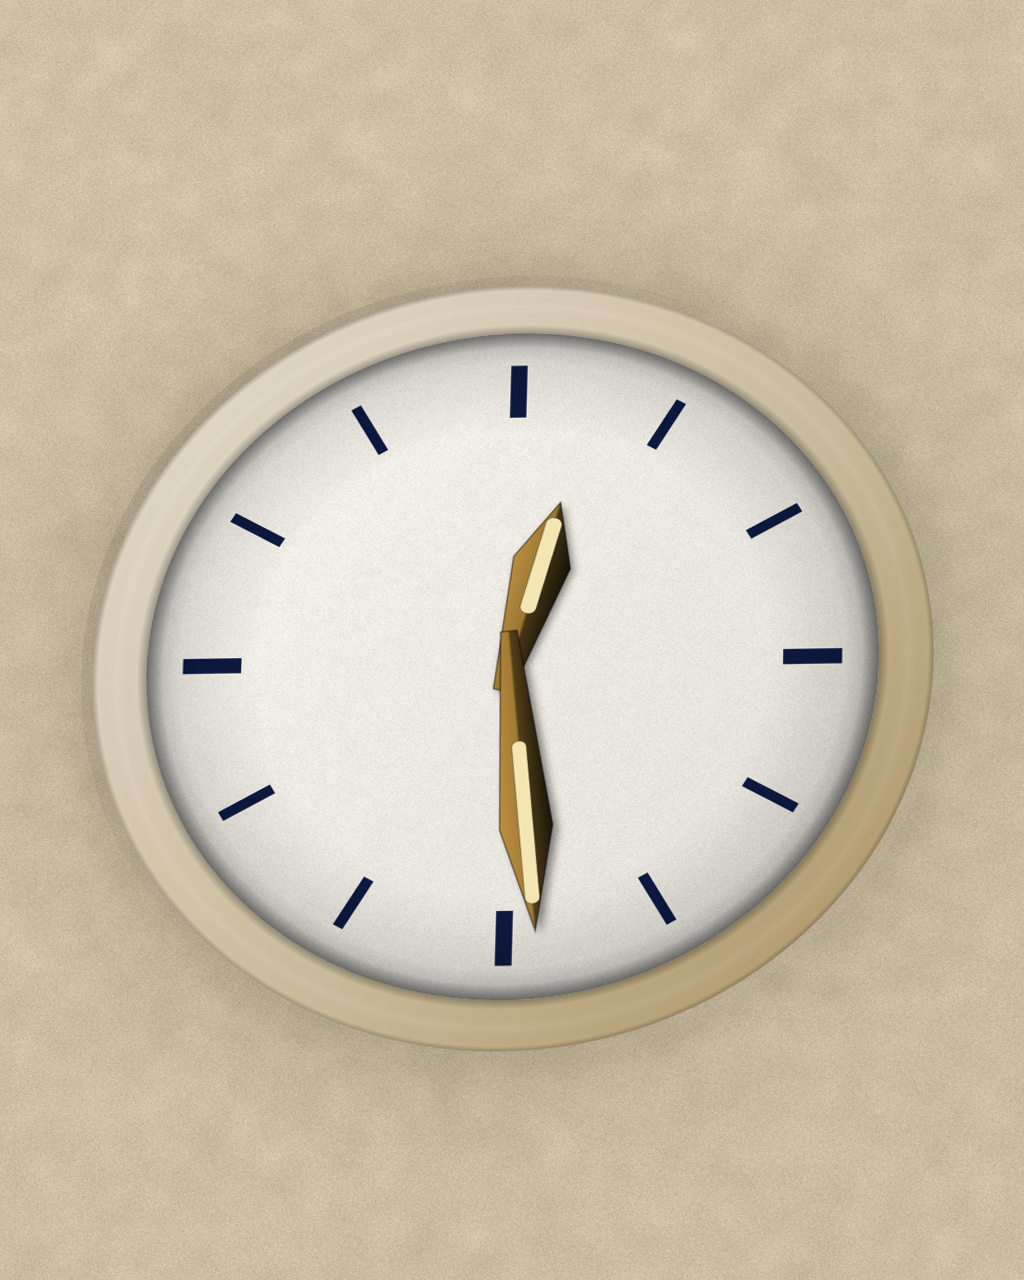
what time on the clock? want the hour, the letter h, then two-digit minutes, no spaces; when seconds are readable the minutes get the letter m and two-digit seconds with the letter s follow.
12h29
